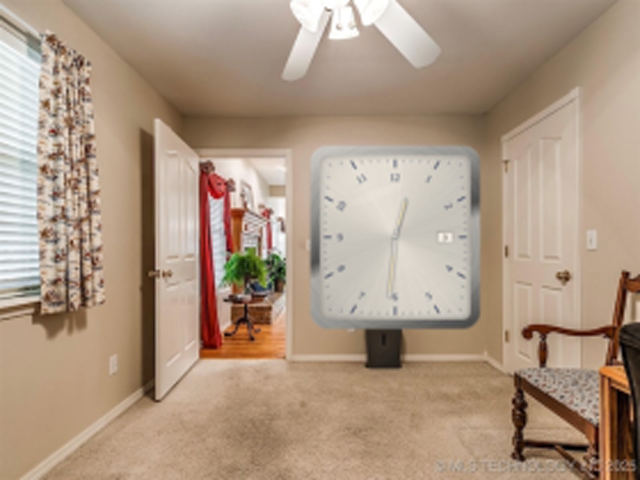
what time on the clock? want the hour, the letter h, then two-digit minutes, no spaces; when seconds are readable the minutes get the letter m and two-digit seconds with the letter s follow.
12h31
